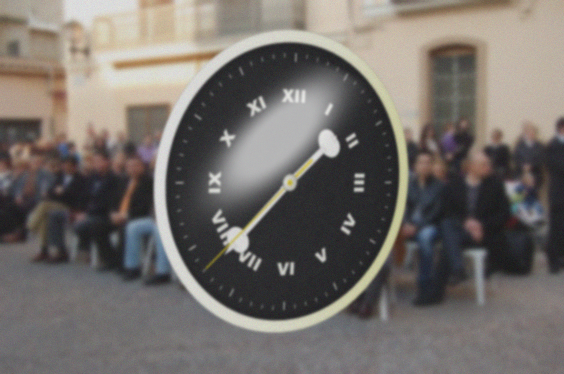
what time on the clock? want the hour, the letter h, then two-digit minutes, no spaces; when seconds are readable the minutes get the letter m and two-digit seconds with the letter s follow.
1h37m38s
